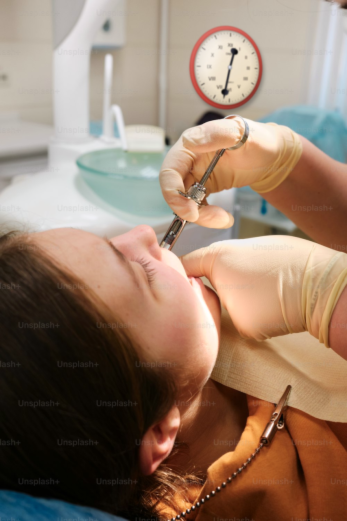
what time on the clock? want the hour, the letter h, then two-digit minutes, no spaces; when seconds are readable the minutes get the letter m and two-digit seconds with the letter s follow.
12h32
